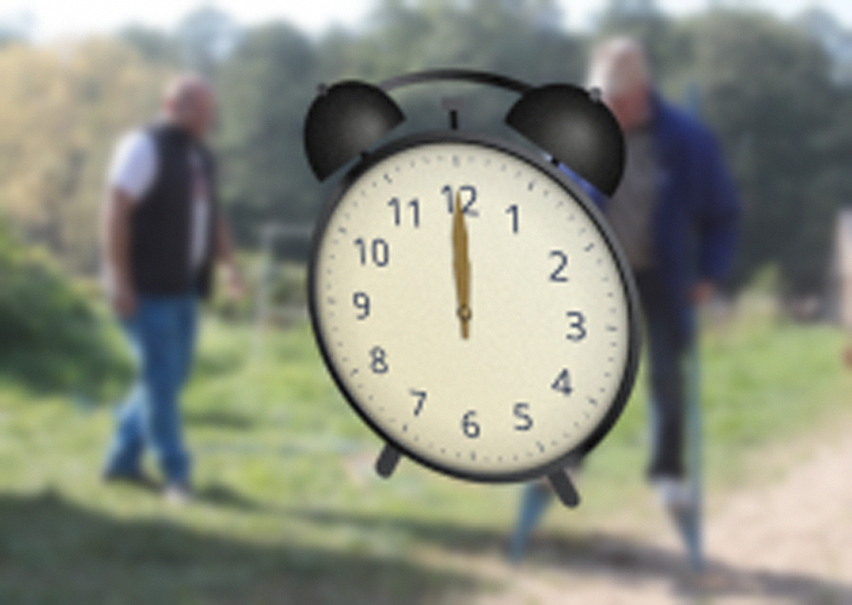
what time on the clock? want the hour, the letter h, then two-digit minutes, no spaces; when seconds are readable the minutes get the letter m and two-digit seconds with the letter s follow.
12h00
